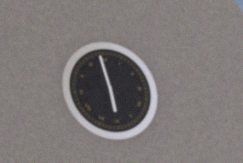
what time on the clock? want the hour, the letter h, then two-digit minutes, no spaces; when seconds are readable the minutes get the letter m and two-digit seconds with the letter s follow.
5h59
